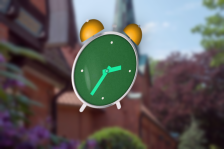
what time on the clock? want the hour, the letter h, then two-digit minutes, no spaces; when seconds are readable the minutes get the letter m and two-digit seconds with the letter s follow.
2h35
